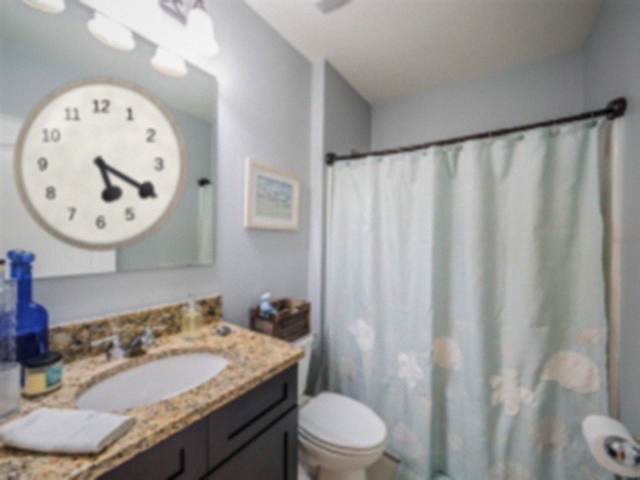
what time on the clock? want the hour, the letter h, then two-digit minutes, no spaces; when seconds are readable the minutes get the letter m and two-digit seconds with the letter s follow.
5h20
